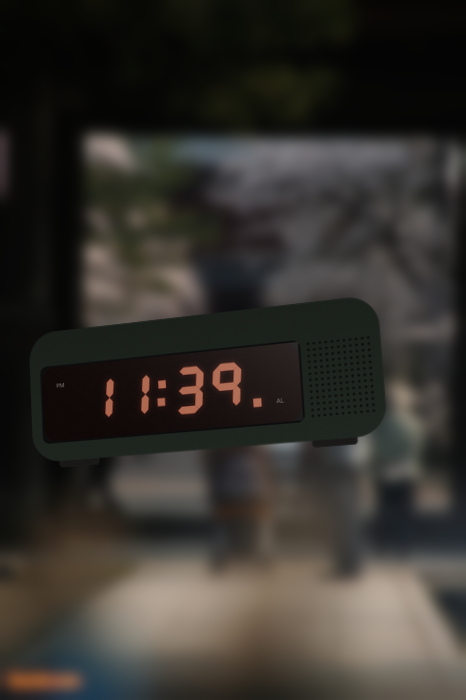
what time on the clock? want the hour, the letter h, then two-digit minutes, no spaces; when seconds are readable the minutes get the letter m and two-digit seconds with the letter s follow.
11h39
